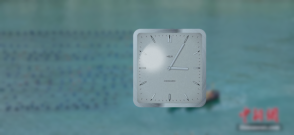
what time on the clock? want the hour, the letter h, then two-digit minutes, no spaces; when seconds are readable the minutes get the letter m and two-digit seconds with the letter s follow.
3h05
